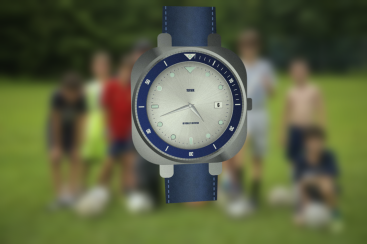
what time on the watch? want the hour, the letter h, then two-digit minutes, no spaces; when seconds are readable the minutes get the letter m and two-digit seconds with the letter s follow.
4h42
